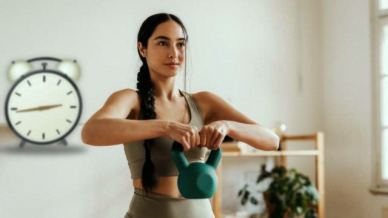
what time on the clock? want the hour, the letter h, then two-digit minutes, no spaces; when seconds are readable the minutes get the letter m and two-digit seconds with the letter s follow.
2h44
